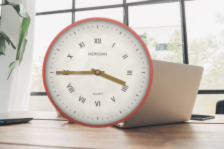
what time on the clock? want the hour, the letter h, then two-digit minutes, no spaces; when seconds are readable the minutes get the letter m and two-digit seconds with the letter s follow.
3h45
